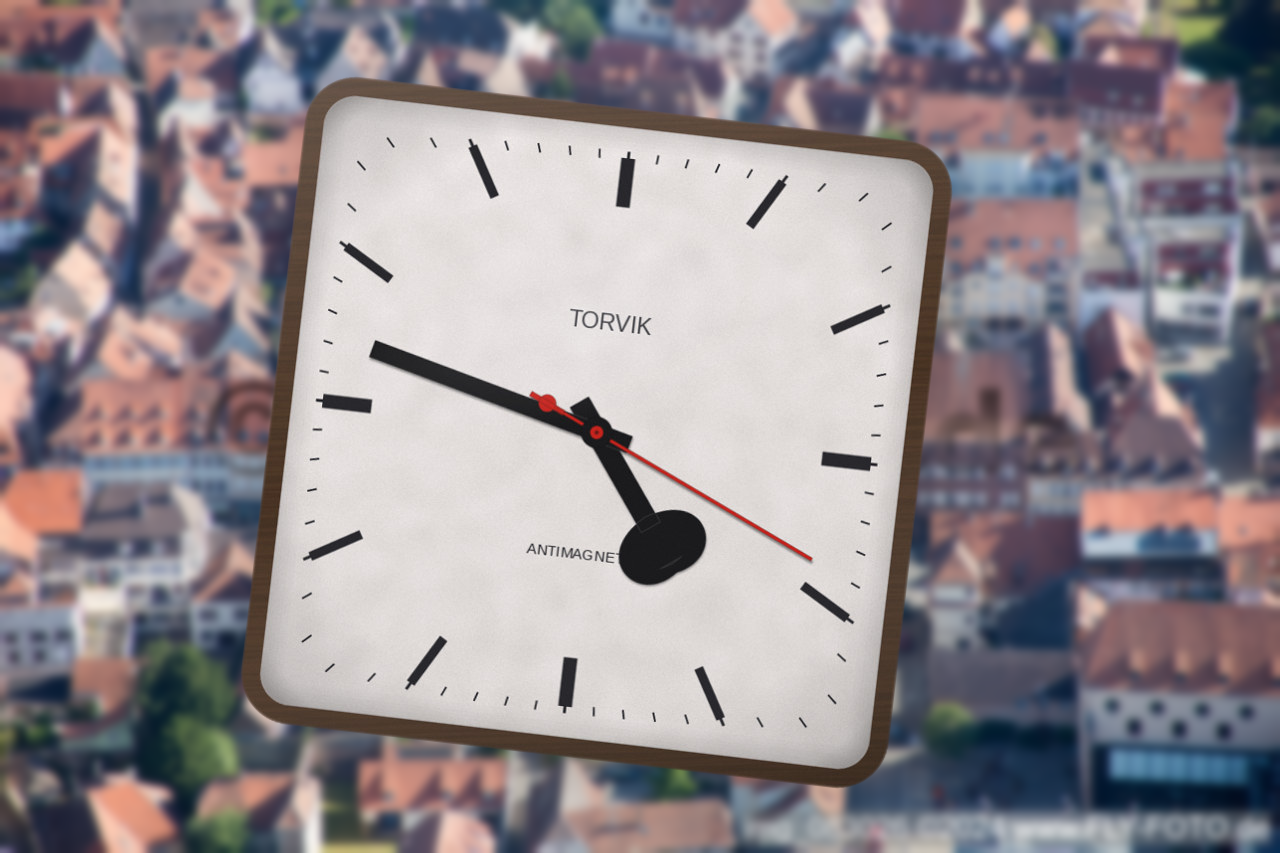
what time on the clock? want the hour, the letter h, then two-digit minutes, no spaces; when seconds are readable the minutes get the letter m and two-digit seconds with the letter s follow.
4h47m19s
